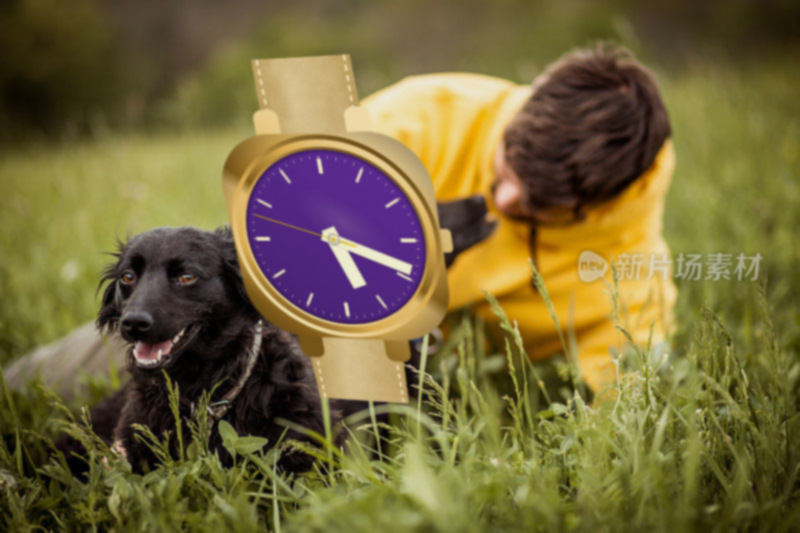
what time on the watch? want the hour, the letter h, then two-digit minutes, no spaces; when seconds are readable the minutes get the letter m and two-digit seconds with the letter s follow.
5h18m48s
